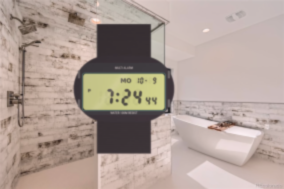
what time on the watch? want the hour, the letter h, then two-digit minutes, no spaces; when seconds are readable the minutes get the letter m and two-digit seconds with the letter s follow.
7h24m44s
